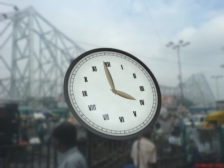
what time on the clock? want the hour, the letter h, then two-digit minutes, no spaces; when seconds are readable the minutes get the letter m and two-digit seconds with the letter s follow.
3h59
